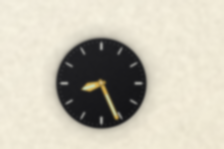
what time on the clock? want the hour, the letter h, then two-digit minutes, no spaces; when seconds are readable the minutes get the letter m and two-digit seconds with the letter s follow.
8h26
